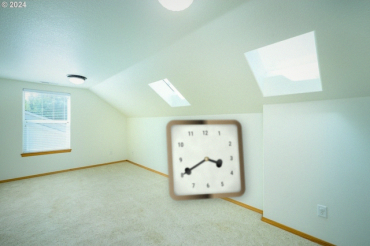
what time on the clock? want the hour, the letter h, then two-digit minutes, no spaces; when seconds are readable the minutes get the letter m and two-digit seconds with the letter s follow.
3h40
